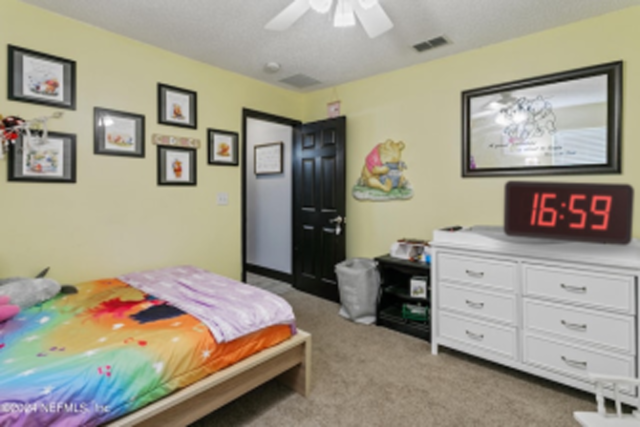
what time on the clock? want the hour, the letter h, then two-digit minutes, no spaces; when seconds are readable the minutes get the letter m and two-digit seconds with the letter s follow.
16h59
